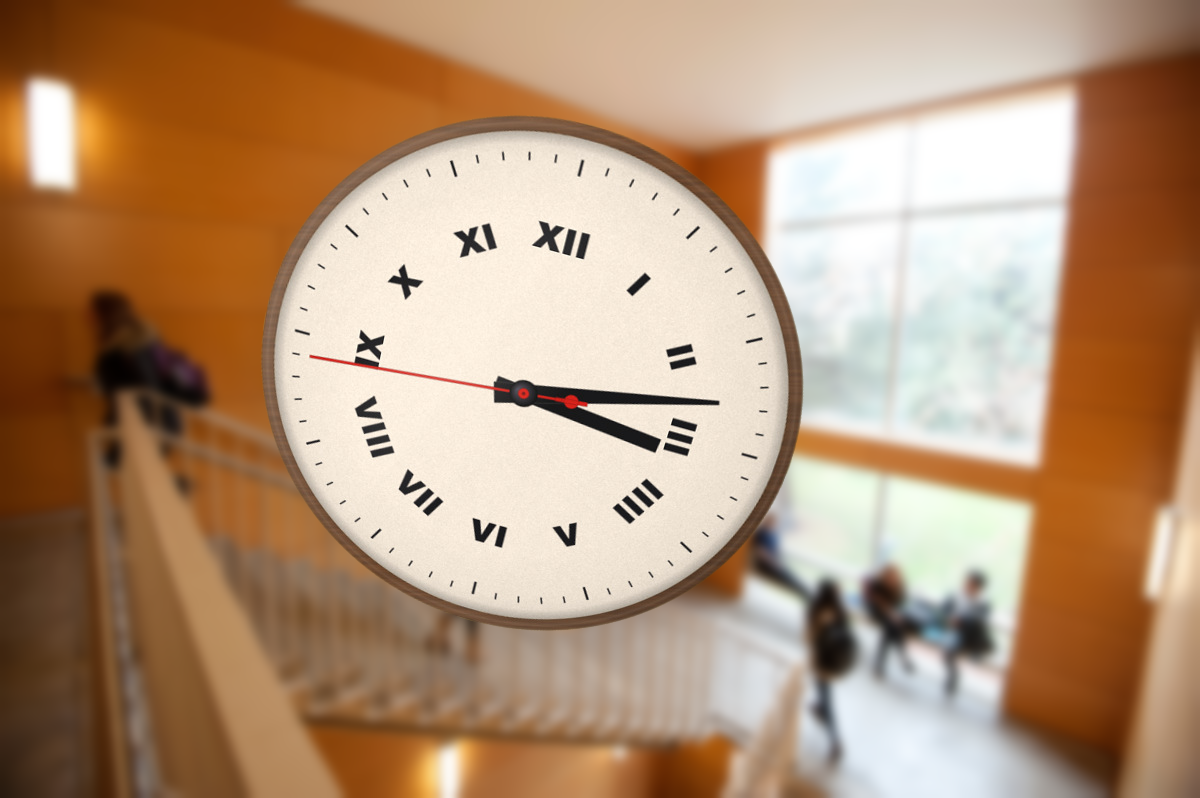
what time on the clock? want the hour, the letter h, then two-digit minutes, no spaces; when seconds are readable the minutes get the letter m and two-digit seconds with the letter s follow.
3h12m44s
